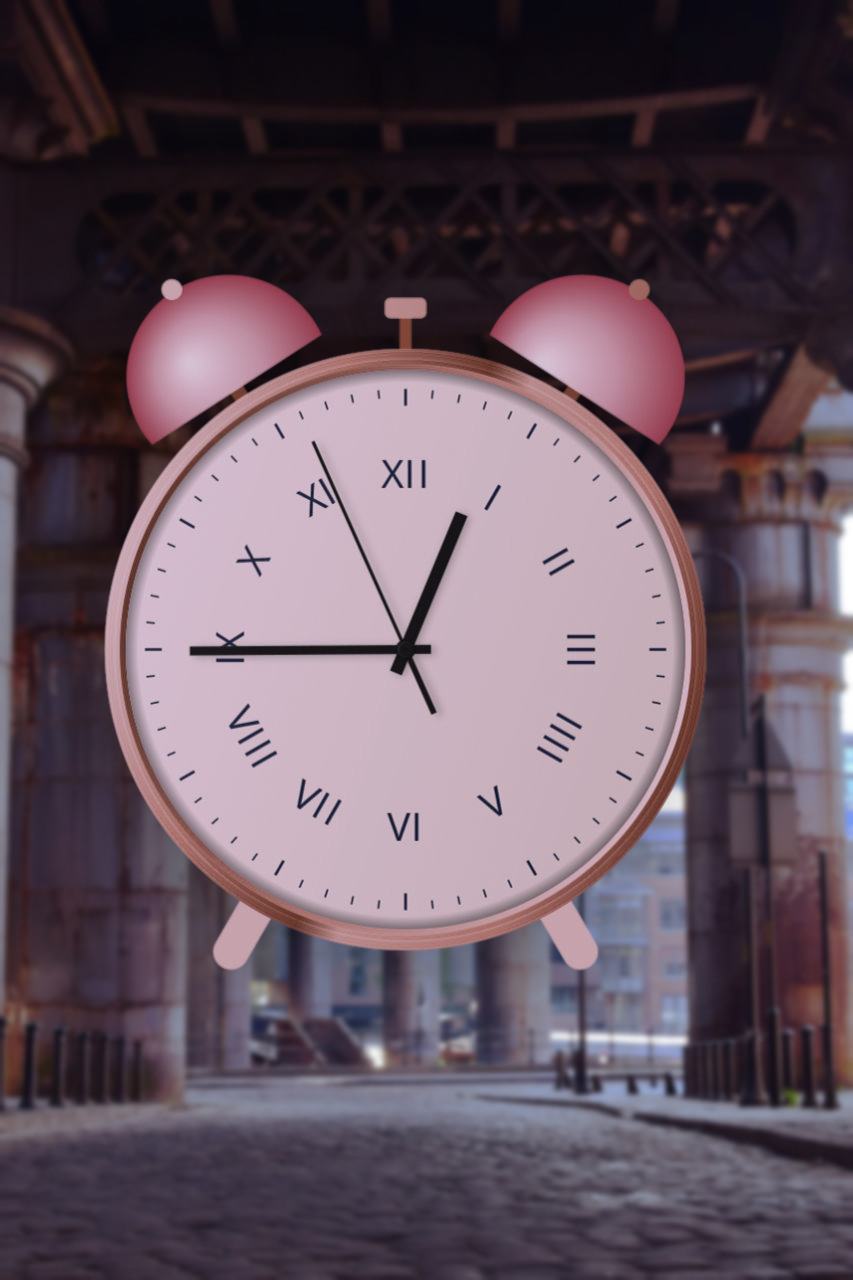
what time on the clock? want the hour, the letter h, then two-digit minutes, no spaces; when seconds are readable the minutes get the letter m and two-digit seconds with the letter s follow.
12h44m56s
